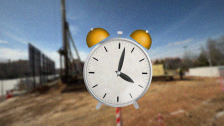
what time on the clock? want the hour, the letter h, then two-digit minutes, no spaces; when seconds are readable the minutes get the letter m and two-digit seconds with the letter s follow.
4h02
